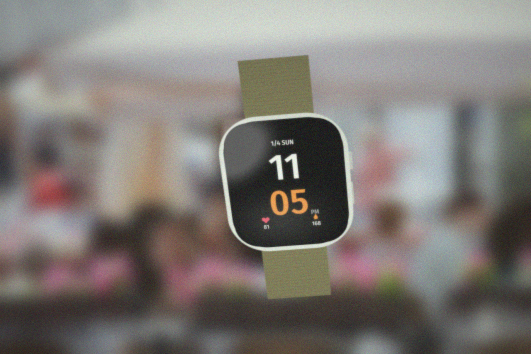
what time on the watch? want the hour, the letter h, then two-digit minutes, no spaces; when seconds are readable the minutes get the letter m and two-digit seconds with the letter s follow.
11h05
